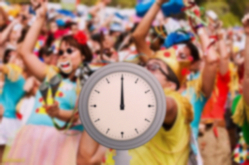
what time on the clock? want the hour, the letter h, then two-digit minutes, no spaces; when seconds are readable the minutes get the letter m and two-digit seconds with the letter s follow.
12h00
